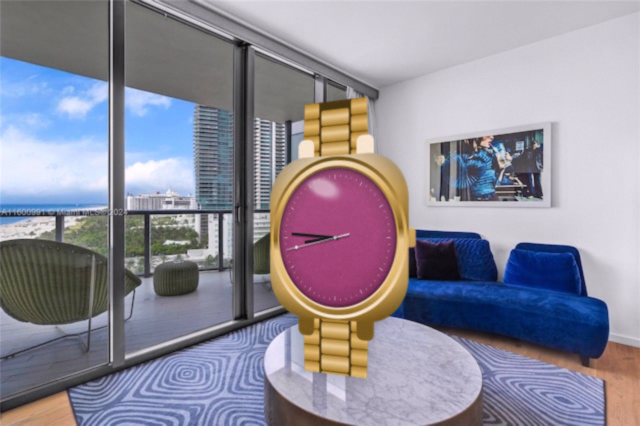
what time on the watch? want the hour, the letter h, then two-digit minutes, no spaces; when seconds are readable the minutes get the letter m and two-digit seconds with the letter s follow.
8h45m43s
